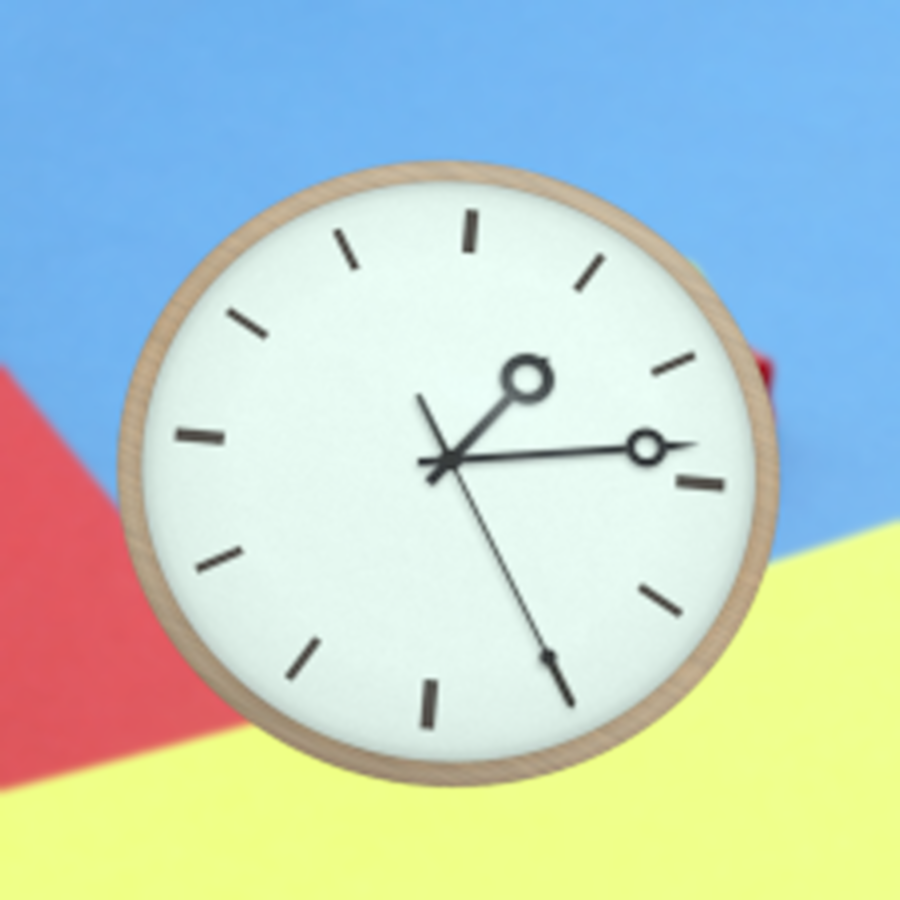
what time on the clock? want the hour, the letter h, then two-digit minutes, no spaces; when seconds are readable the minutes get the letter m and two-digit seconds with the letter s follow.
1h13m25s
